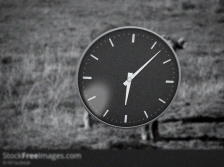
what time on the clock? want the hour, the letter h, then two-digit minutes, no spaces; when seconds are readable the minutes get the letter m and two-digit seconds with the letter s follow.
6h07
